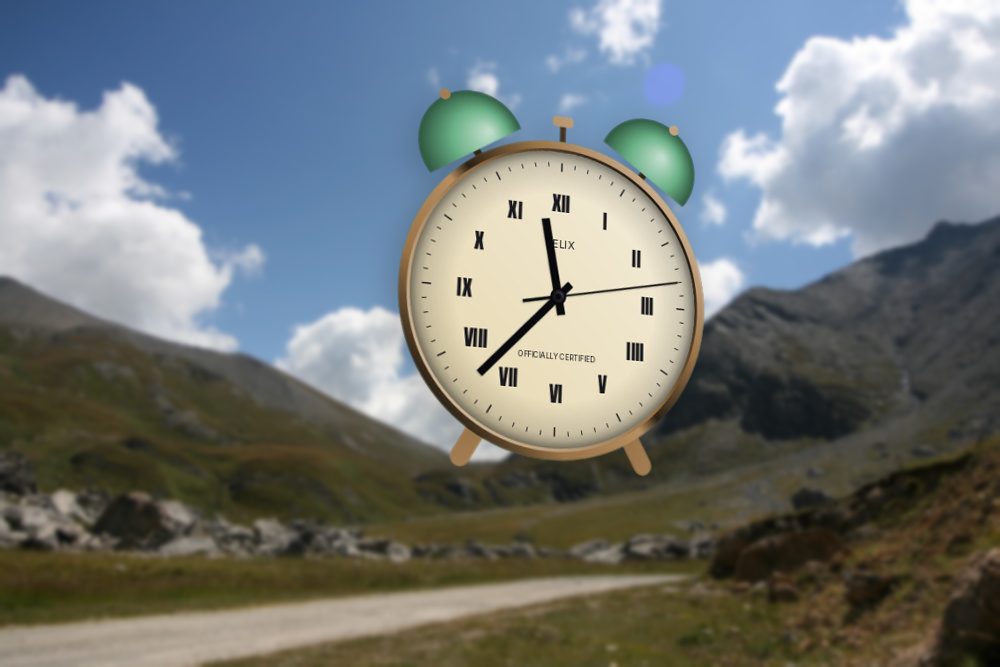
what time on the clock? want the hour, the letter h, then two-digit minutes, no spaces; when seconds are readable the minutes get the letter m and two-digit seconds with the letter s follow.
11h37m13s
